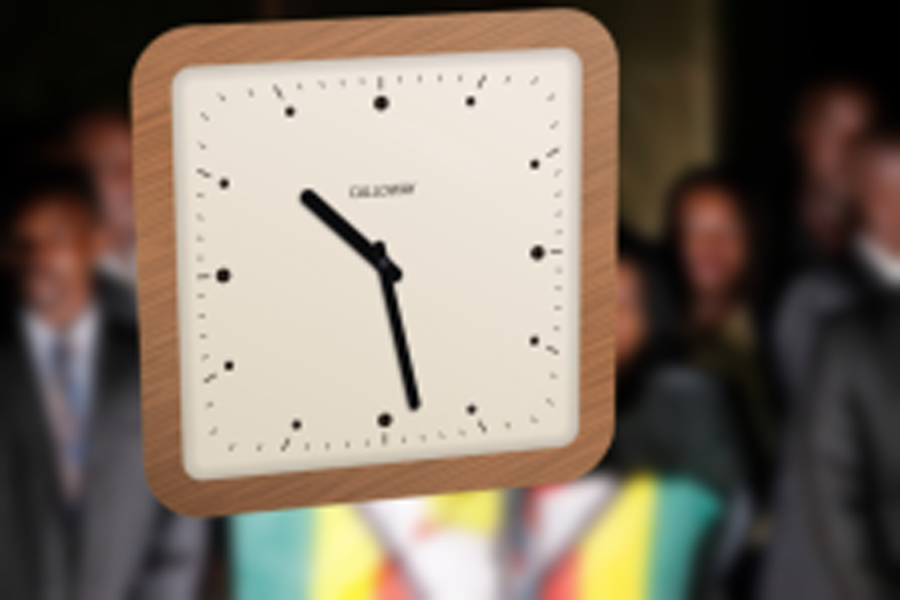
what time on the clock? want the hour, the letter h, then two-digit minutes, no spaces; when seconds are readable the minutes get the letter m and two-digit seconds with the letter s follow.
10h28
